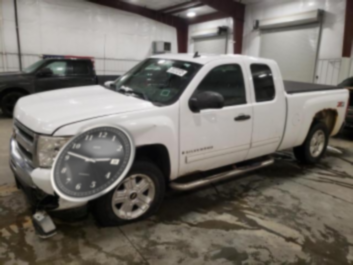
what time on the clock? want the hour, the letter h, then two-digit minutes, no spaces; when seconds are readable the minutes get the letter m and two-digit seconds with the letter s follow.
2h47
